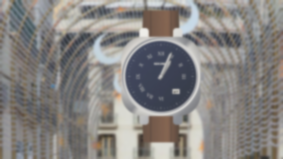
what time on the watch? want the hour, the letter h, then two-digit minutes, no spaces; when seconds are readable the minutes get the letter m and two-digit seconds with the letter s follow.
1h04
